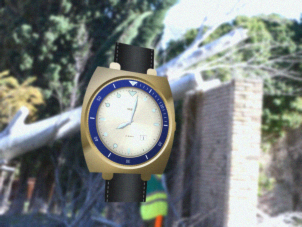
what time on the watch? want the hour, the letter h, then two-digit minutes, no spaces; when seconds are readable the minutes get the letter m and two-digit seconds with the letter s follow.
8h02
